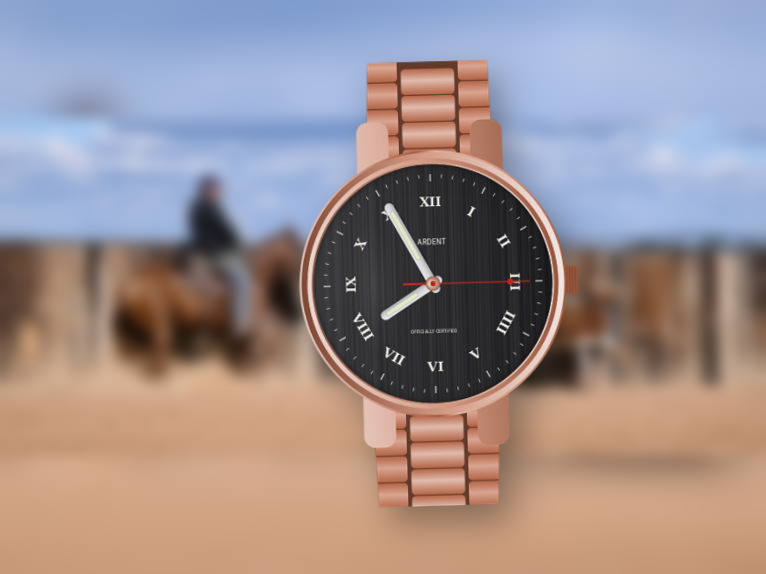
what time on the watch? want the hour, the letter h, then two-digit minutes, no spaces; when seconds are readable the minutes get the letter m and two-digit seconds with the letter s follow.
7h55m15s
